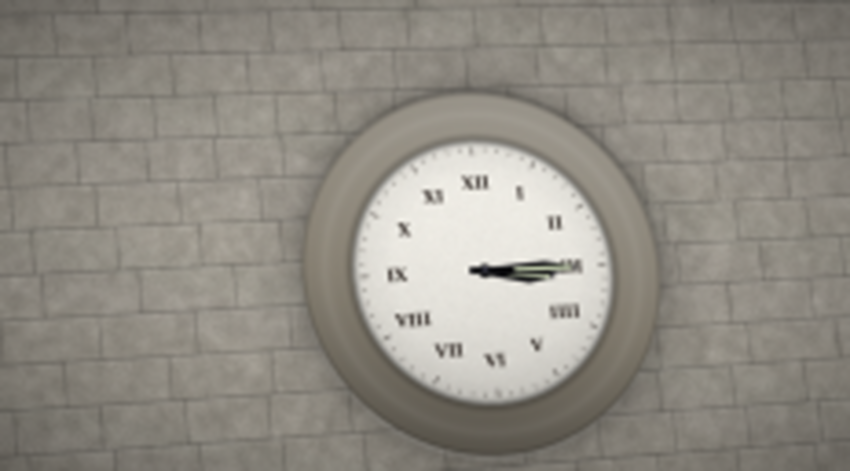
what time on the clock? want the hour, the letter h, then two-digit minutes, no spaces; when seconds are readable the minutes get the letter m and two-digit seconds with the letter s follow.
3h15
